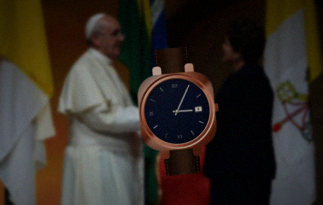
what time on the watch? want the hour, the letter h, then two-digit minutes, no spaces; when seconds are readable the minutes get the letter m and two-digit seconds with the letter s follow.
3h05
